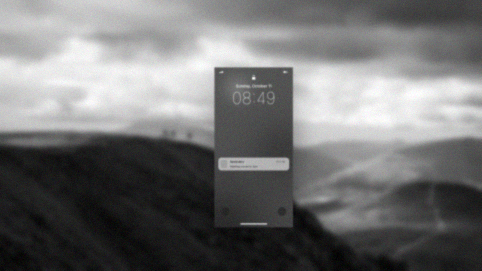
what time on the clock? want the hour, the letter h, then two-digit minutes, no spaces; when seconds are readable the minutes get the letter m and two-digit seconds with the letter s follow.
8h49
